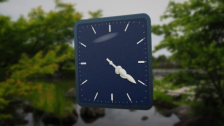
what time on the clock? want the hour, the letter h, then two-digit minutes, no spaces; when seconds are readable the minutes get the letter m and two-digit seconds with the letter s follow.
4h21
